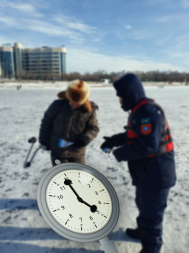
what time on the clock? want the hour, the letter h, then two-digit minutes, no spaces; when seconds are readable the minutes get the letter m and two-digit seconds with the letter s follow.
4h59
